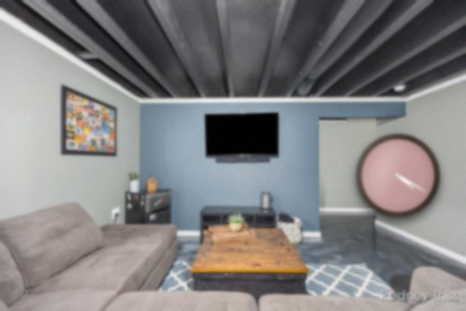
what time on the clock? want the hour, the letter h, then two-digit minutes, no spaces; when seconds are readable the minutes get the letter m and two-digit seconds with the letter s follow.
4h20
